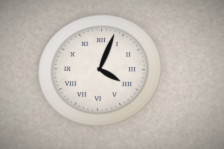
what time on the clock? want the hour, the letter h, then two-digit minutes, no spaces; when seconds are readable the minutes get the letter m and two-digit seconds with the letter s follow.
4h03
